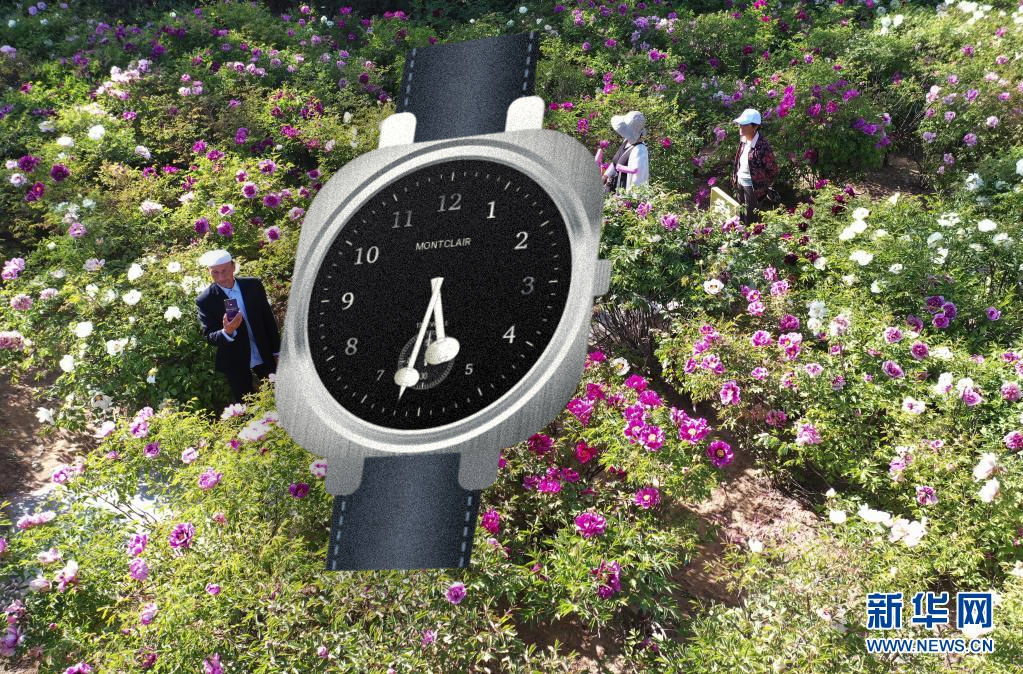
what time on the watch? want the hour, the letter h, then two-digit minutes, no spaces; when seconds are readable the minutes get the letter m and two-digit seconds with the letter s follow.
5h32
